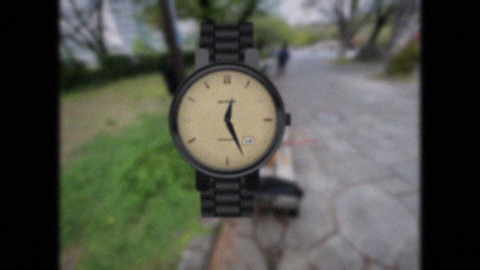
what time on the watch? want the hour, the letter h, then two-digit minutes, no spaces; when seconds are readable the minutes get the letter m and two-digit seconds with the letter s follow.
12h26
